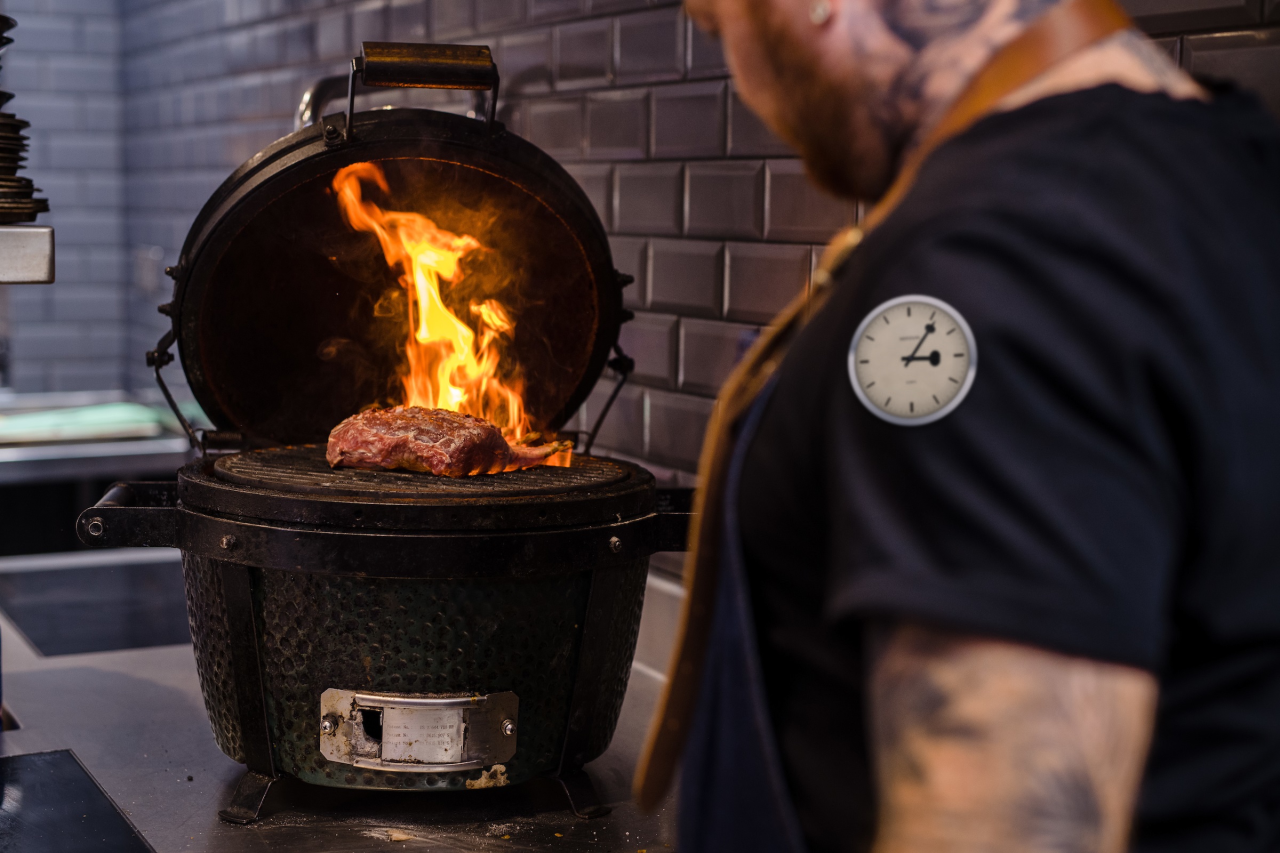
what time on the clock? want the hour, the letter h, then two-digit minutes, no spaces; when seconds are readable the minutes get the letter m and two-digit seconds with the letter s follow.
3h06
